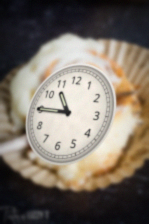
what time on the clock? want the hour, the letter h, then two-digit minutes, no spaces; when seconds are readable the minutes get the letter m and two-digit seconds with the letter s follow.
10h45
